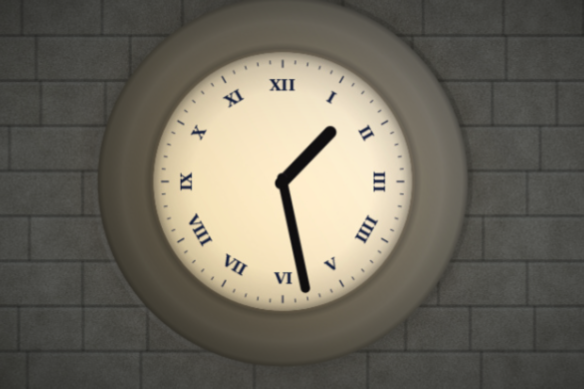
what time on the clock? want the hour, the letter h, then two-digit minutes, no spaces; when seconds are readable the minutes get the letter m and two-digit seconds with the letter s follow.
1h28
